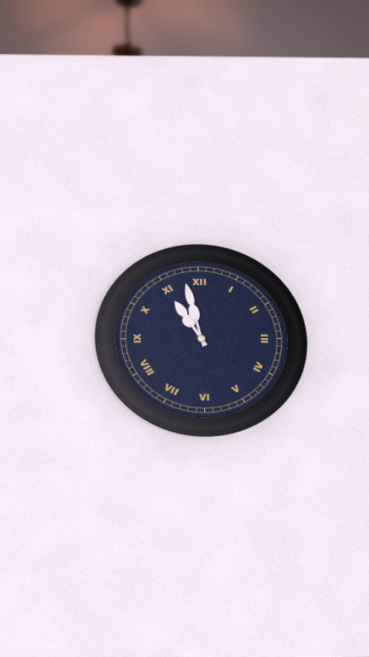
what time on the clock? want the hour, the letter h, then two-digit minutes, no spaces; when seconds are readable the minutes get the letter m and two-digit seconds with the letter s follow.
10h58
